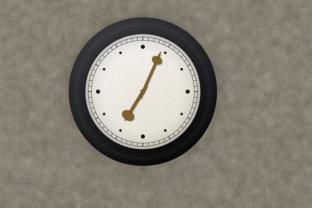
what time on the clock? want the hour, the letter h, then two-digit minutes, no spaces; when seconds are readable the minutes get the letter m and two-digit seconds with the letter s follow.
7h04
